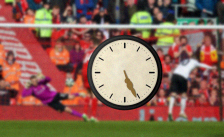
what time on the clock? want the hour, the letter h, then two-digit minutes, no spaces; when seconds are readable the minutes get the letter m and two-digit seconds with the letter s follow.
5h26
